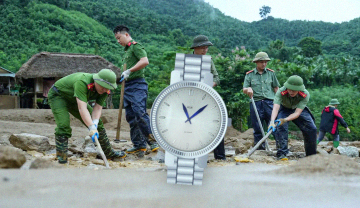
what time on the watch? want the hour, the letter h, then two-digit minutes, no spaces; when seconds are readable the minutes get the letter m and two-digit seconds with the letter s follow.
11h08
